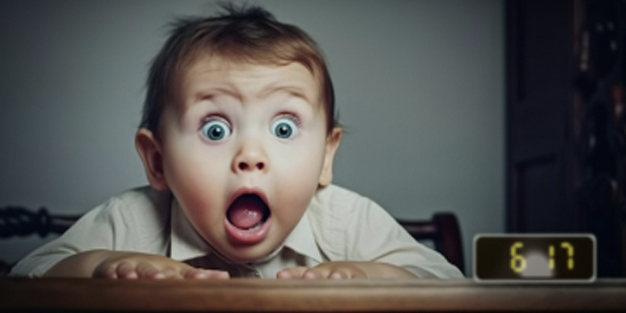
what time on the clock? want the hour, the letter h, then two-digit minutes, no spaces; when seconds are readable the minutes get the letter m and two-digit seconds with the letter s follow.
6h17
